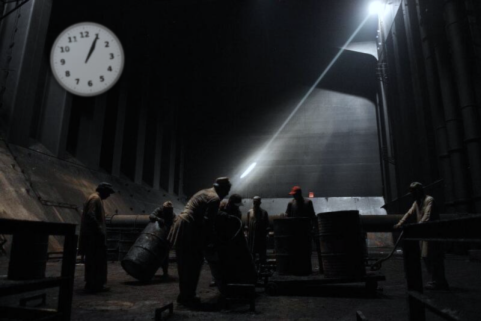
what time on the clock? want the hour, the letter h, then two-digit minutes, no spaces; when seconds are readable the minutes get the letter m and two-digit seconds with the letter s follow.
1h05
